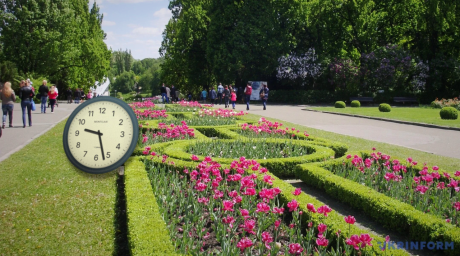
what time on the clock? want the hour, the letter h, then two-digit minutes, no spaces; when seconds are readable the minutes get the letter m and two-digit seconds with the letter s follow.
9h27
